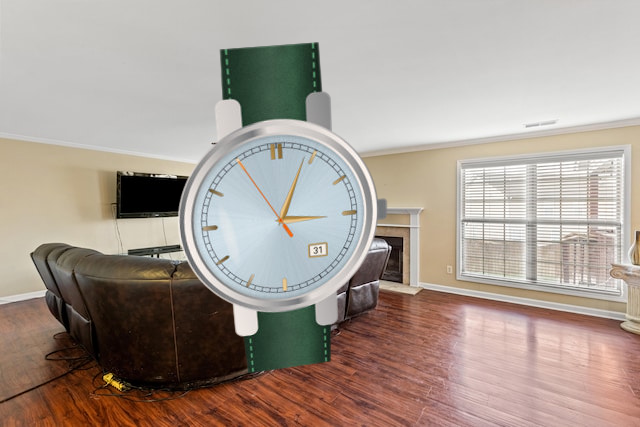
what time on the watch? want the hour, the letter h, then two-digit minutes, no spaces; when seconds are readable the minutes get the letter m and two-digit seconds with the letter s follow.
3h03m55s
